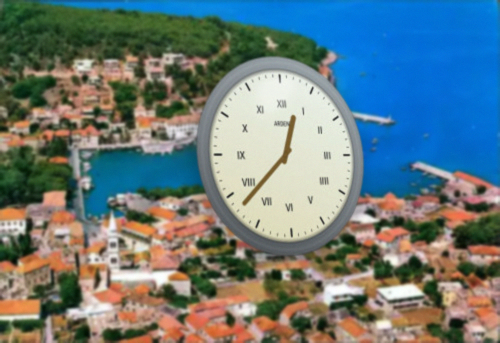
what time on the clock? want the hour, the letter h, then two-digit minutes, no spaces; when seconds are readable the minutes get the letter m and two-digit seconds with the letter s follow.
12h38
